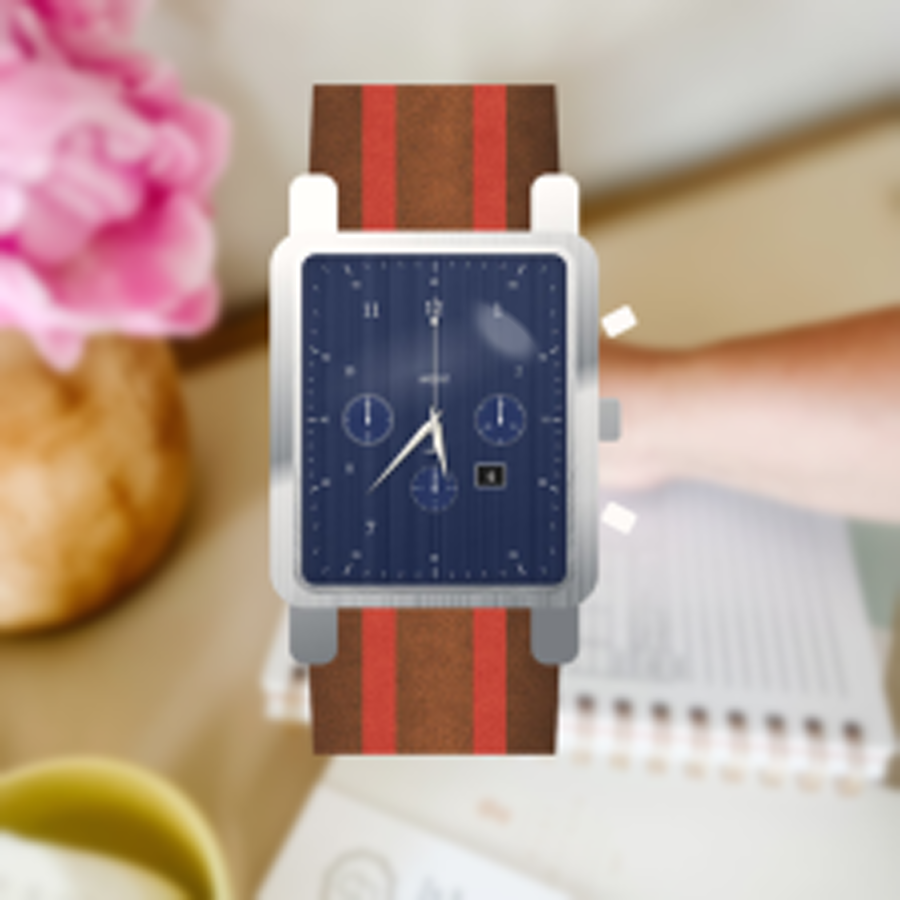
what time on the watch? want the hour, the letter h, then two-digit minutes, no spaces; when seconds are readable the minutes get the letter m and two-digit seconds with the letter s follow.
5h37
